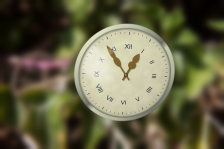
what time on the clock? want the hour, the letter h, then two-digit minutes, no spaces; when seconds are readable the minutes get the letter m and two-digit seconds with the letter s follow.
12h54
